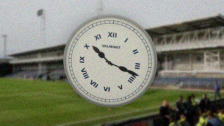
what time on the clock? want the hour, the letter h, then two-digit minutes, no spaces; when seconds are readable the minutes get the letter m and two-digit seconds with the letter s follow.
10h18
